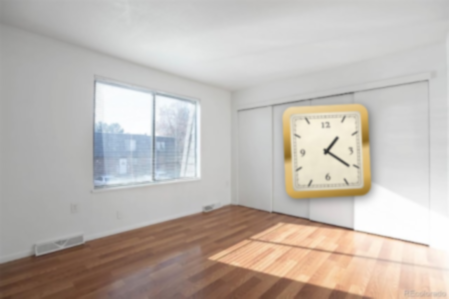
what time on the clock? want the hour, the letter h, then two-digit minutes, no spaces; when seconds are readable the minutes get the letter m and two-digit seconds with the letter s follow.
1h21
